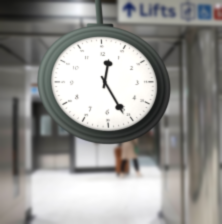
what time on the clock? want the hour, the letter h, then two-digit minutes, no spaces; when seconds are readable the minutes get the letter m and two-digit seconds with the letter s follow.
12h26
